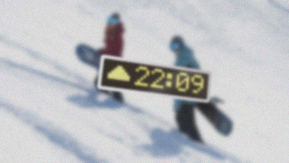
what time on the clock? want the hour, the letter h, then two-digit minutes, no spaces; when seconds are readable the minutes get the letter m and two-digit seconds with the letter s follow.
22h09
